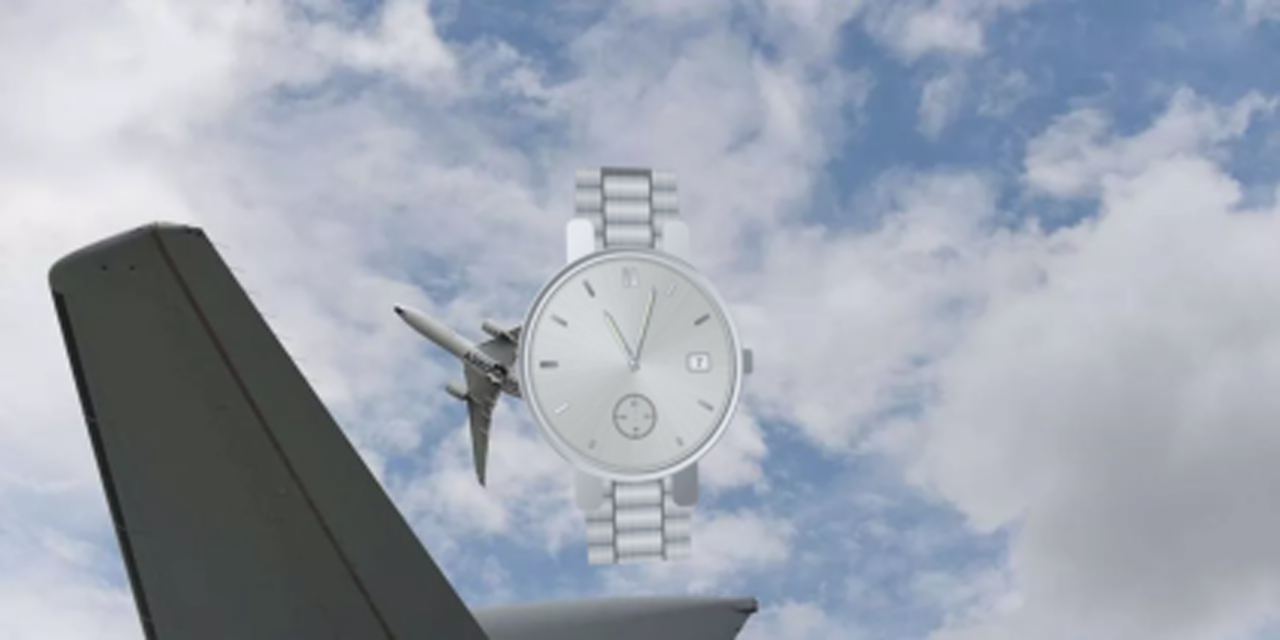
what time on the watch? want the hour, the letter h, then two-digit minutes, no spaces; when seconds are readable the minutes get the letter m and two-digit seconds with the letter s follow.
11h03
